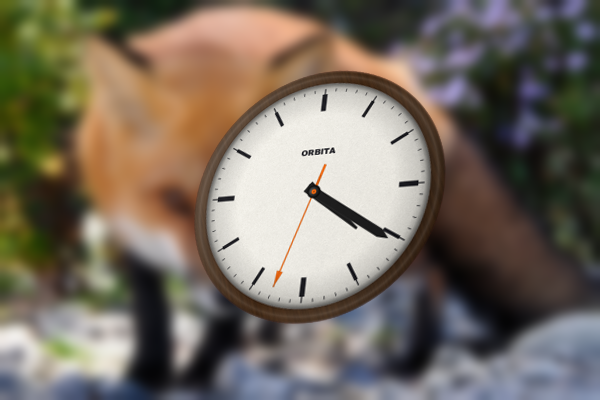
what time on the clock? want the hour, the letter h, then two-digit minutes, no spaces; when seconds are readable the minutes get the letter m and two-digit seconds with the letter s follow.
4h20m33s
